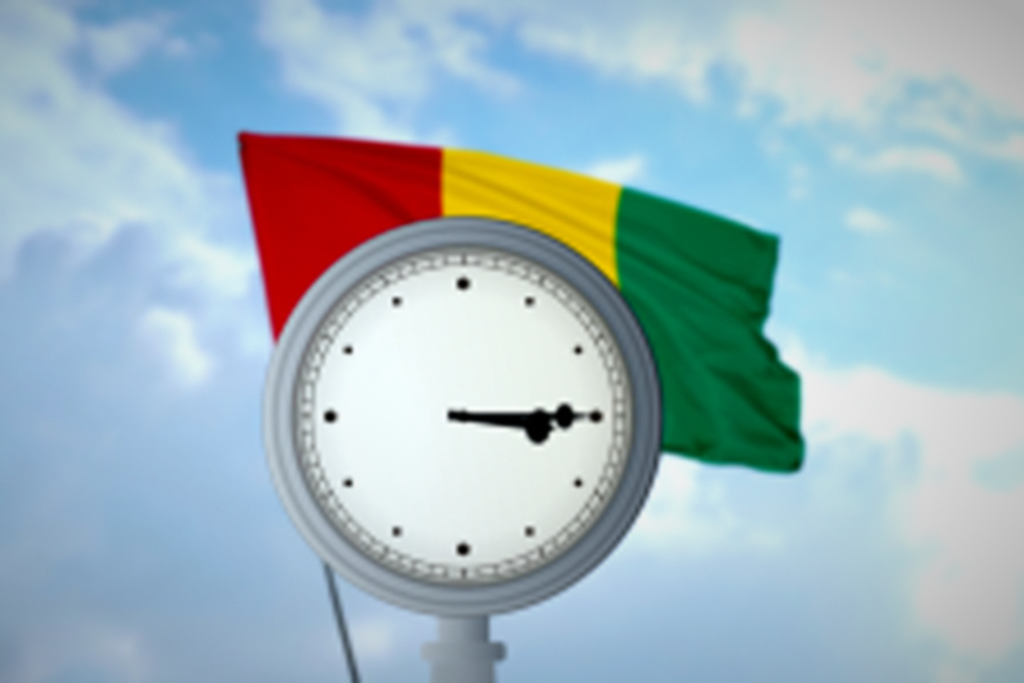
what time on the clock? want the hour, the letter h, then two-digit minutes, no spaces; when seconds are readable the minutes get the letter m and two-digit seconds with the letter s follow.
3h15
